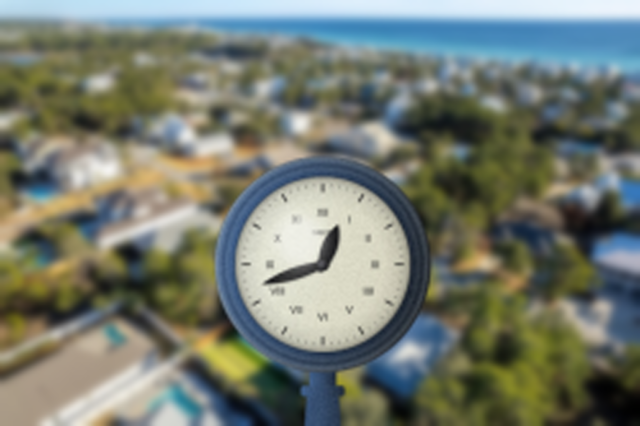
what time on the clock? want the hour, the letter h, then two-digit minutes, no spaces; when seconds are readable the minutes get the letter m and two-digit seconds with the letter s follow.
12h42
